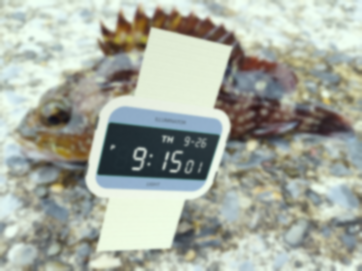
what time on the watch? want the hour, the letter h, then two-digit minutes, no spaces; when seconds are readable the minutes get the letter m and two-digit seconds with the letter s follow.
9h15m01s
